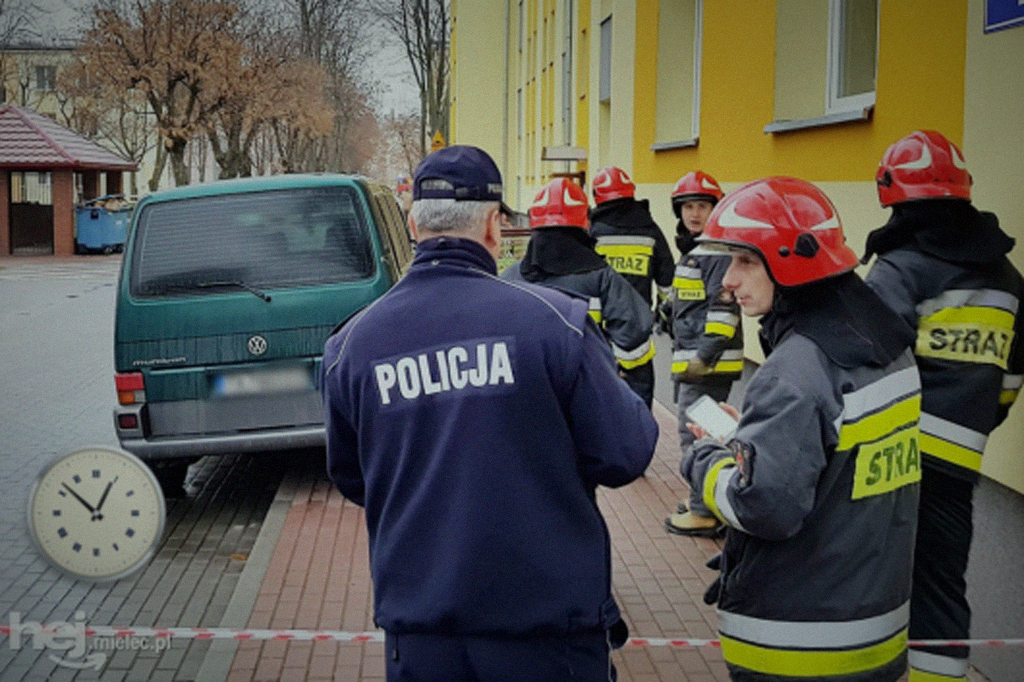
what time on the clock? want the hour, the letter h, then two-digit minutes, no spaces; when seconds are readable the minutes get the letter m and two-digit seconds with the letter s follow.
12h52
